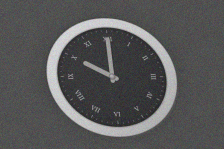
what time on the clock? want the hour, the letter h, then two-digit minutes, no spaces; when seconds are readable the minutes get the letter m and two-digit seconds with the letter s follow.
10h00
